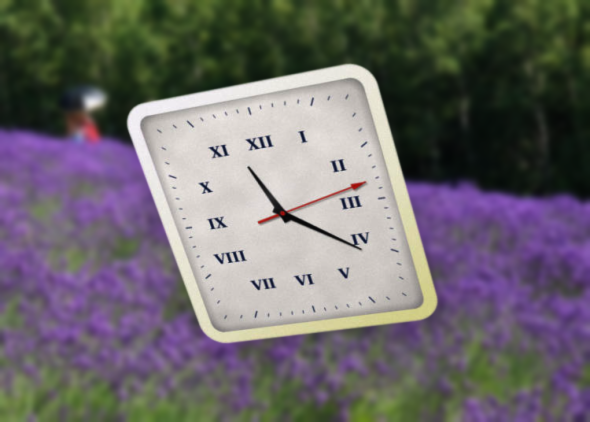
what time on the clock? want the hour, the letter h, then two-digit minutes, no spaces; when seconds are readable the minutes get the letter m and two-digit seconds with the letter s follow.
11h21m13s
